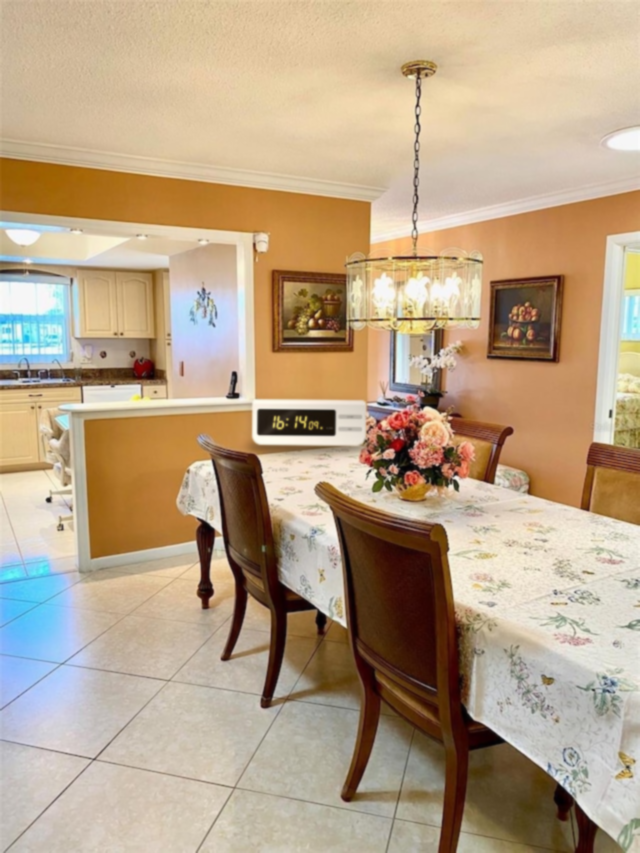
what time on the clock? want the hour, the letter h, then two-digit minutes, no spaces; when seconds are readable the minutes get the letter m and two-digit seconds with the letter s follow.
16h14
